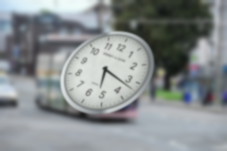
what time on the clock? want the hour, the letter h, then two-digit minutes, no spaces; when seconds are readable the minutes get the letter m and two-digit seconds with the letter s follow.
5h17
